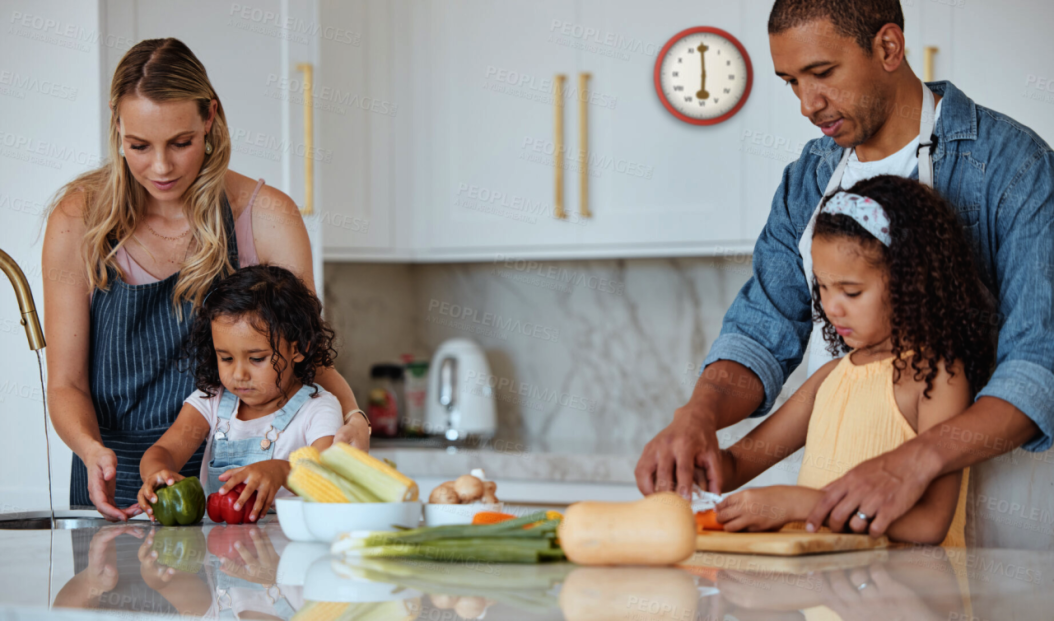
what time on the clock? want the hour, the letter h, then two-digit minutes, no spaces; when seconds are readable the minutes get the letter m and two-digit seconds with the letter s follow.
5h59
